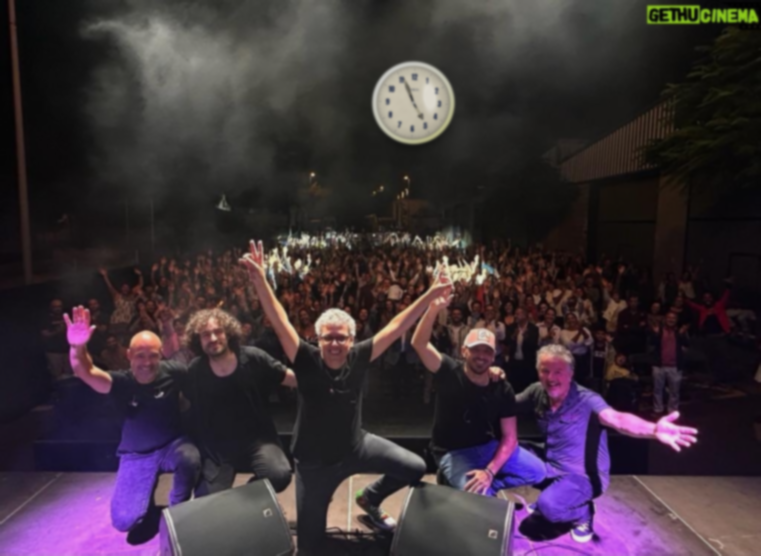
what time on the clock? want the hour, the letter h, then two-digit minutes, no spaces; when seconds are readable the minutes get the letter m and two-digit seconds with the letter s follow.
4h56
